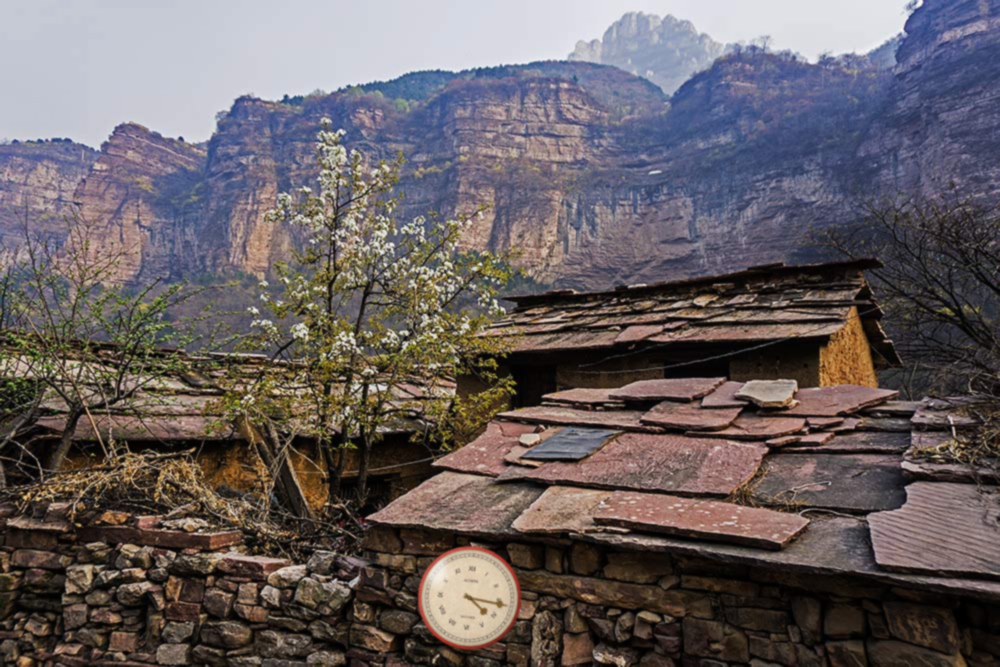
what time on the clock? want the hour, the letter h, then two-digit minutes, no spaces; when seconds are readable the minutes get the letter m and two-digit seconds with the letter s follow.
4h16
